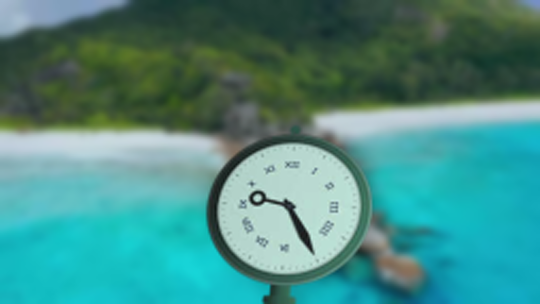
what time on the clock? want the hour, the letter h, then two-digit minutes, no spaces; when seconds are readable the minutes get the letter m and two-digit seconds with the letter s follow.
9h25
